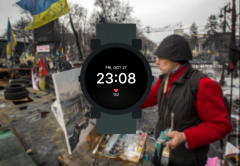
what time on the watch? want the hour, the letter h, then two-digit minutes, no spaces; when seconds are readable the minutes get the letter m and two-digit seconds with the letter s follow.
23h08
